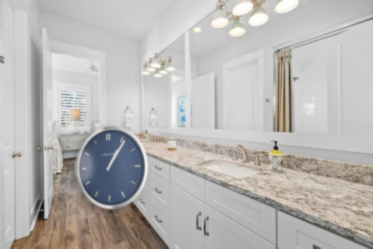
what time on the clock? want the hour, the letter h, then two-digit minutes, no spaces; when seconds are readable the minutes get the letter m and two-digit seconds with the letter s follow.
1h06
